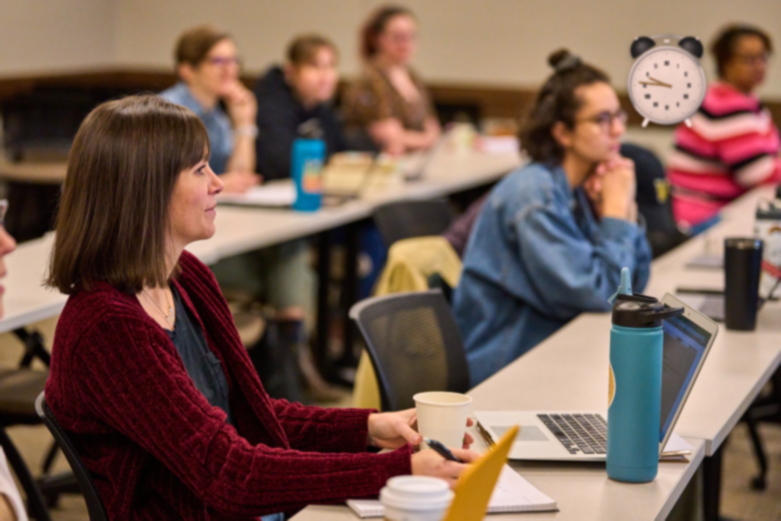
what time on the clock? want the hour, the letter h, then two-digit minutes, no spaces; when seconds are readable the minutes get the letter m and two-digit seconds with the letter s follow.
9h46
